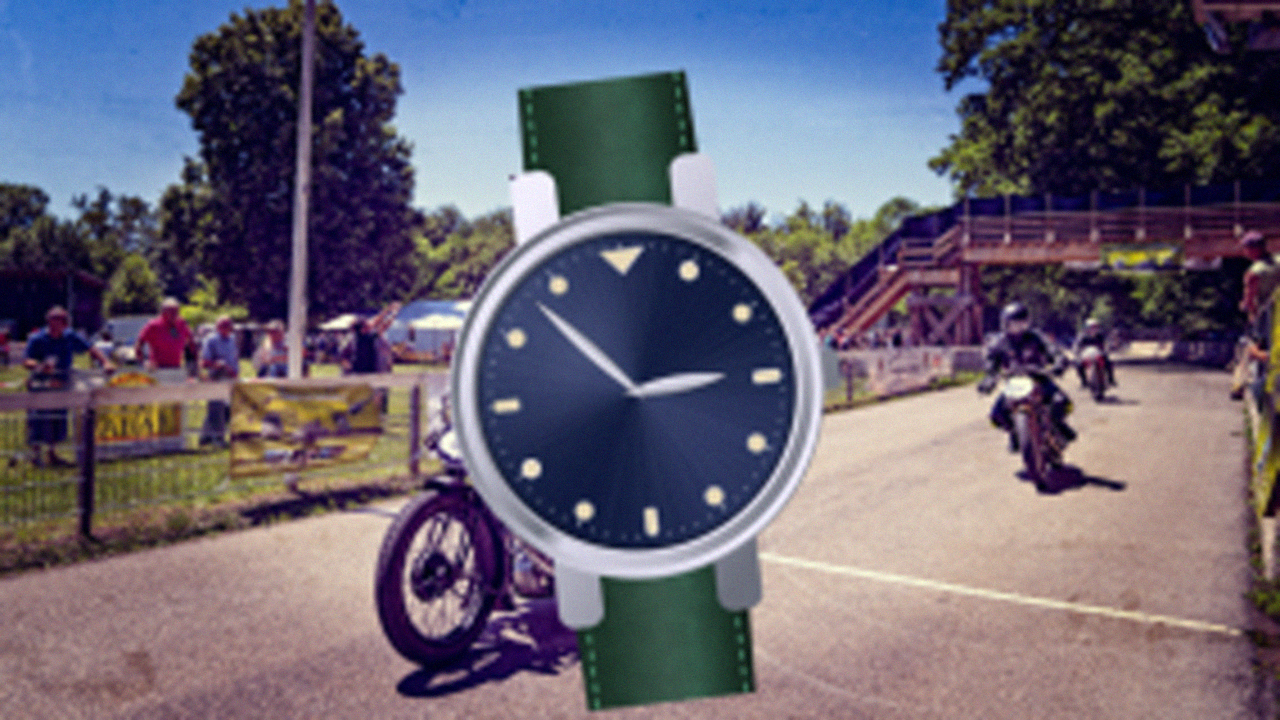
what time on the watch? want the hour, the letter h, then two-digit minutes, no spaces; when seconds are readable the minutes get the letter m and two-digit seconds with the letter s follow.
2h53
